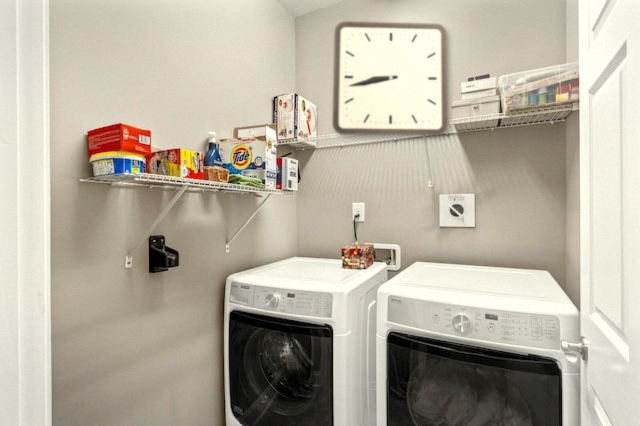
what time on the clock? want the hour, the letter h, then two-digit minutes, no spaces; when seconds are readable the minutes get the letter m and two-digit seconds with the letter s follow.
8h43
